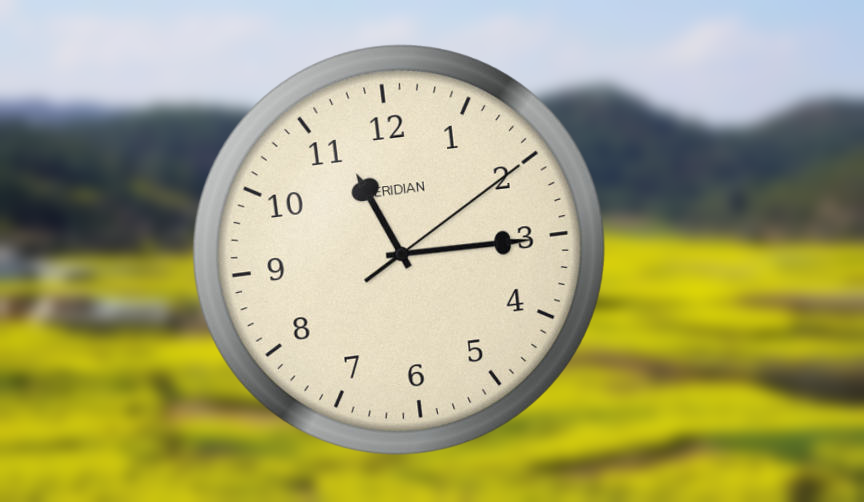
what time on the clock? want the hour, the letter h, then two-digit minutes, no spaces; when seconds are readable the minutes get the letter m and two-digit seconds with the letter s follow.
11h15m10s
